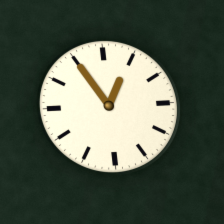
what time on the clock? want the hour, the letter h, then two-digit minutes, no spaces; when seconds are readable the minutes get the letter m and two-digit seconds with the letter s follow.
12h55
